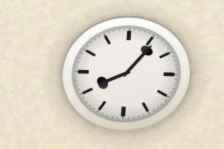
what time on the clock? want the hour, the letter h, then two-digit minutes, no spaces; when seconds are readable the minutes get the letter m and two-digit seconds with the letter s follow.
8h06
